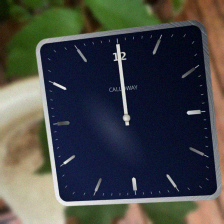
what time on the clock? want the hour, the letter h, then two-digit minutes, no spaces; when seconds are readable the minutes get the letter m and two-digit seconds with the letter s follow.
12h00
